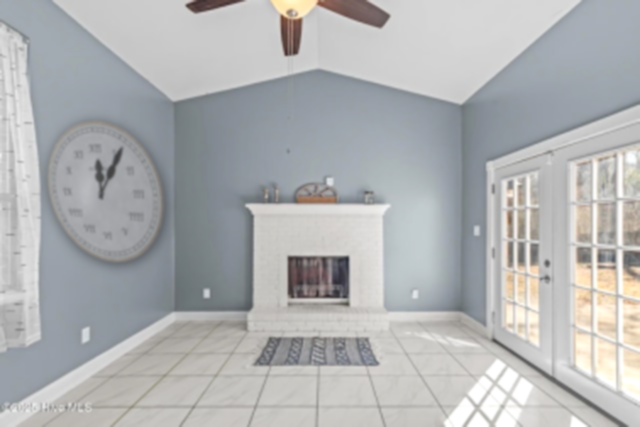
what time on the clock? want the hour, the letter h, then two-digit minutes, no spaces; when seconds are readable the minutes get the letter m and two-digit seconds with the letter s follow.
12h06
